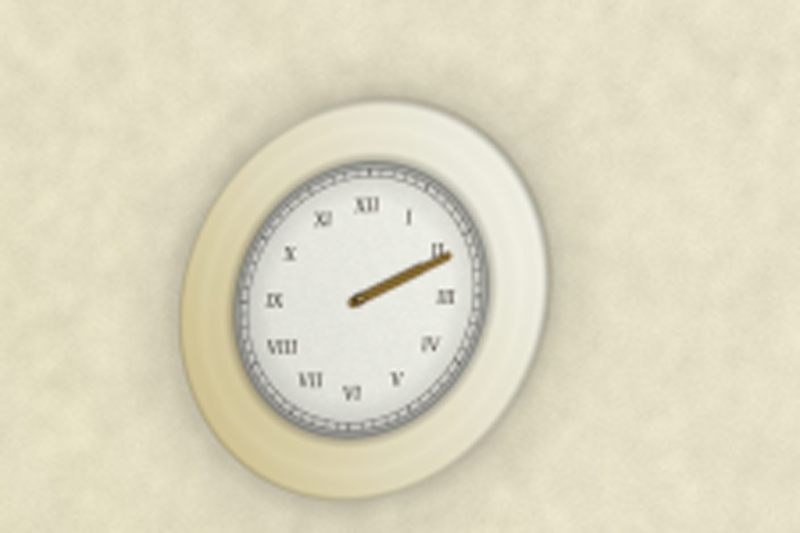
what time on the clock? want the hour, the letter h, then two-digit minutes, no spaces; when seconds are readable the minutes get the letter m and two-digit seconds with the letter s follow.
2h11
